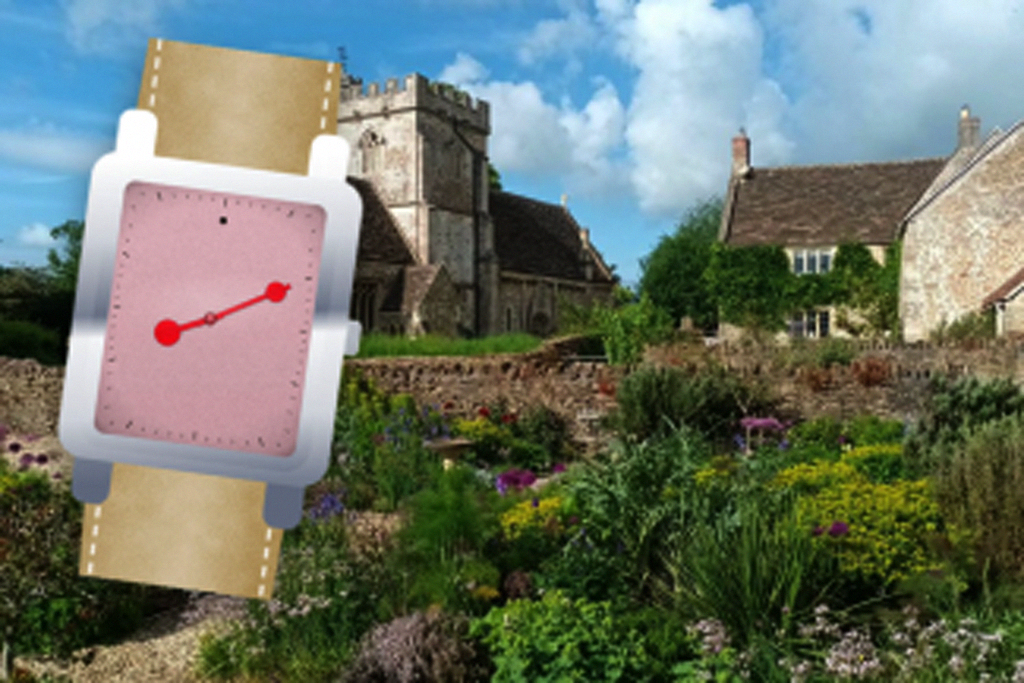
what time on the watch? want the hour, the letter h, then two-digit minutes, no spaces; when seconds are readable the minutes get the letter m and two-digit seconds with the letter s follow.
8h10
